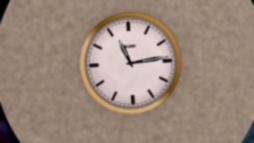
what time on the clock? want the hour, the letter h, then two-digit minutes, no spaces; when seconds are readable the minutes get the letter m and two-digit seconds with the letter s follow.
11h14
